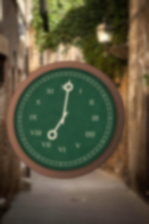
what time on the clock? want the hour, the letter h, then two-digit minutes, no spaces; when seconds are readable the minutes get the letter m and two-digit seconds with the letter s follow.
7h01
